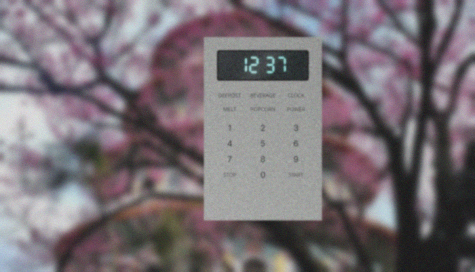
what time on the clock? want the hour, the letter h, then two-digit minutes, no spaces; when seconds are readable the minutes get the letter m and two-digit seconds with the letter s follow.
12h37
